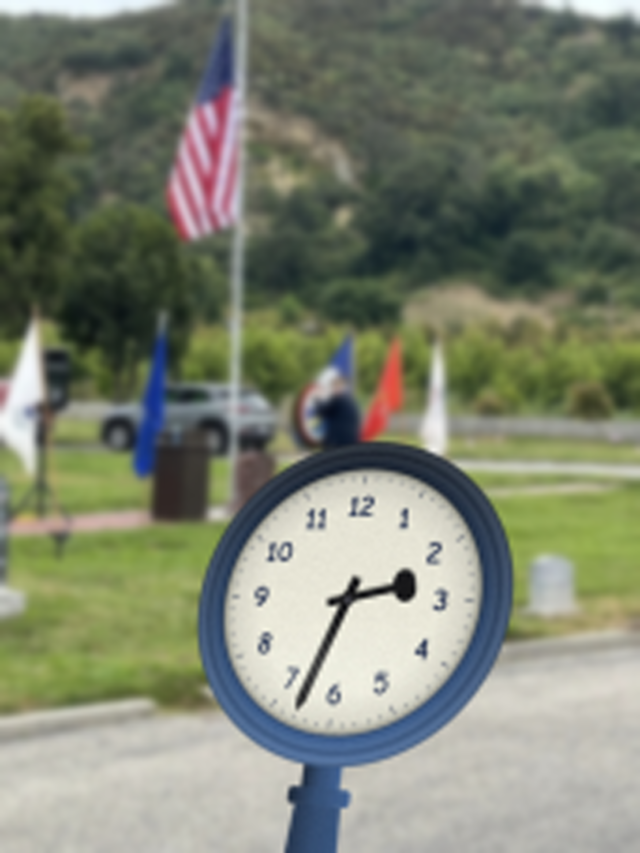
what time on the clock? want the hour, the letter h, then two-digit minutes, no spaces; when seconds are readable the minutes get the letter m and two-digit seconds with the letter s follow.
2h33
